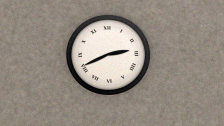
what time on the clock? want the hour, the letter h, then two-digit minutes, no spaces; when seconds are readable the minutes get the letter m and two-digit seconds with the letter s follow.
2h41
